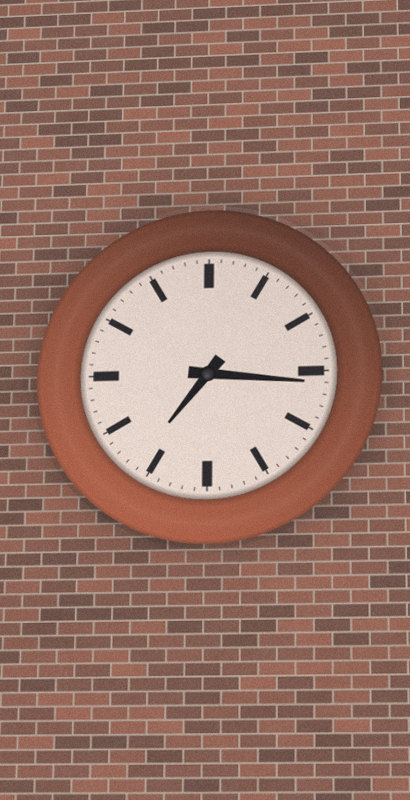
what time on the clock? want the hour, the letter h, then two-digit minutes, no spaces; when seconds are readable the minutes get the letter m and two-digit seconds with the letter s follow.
7h16
